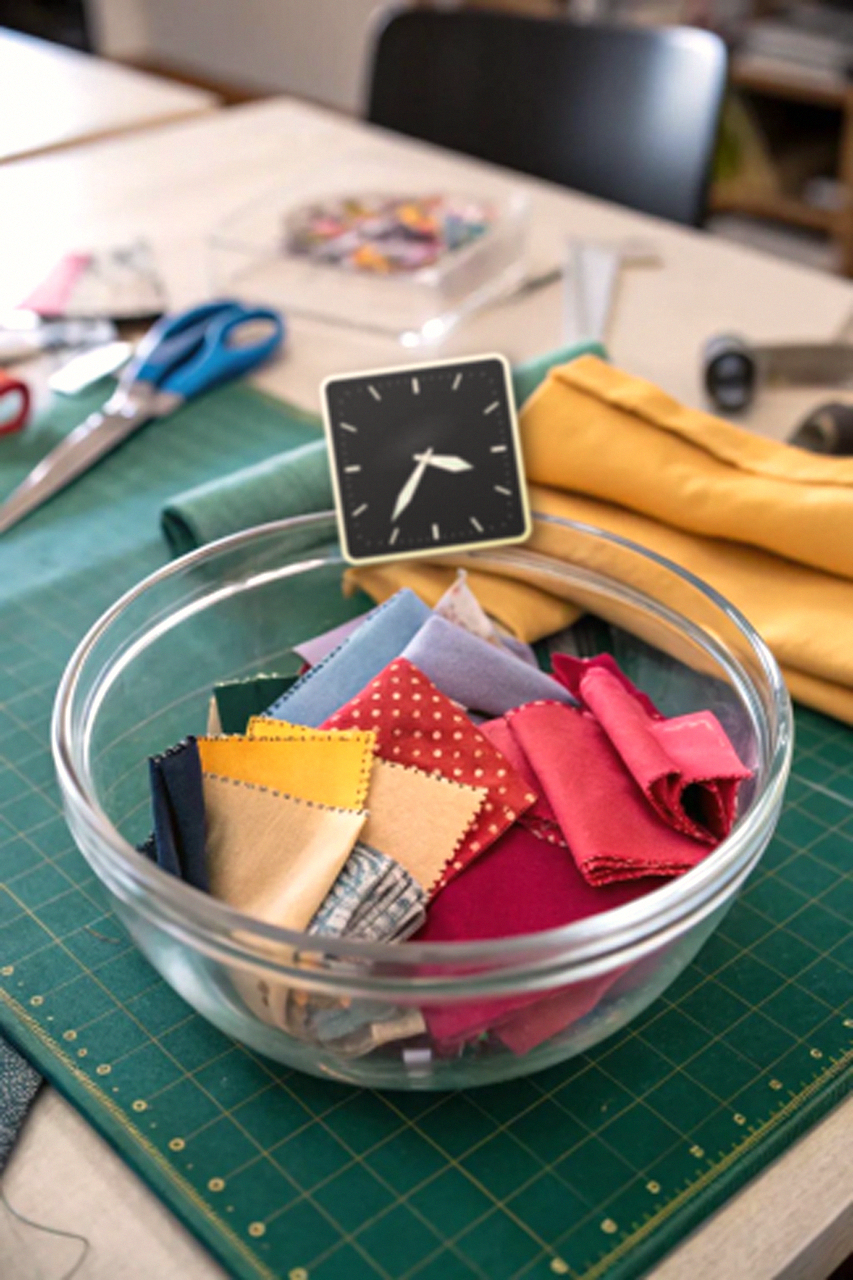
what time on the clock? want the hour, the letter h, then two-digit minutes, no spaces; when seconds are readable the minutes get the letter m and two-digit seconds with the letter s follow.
3h36
